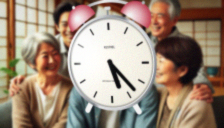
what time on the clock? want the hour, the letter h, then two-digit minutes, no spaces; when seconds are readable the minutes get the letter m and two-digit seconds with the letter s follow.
5h23
